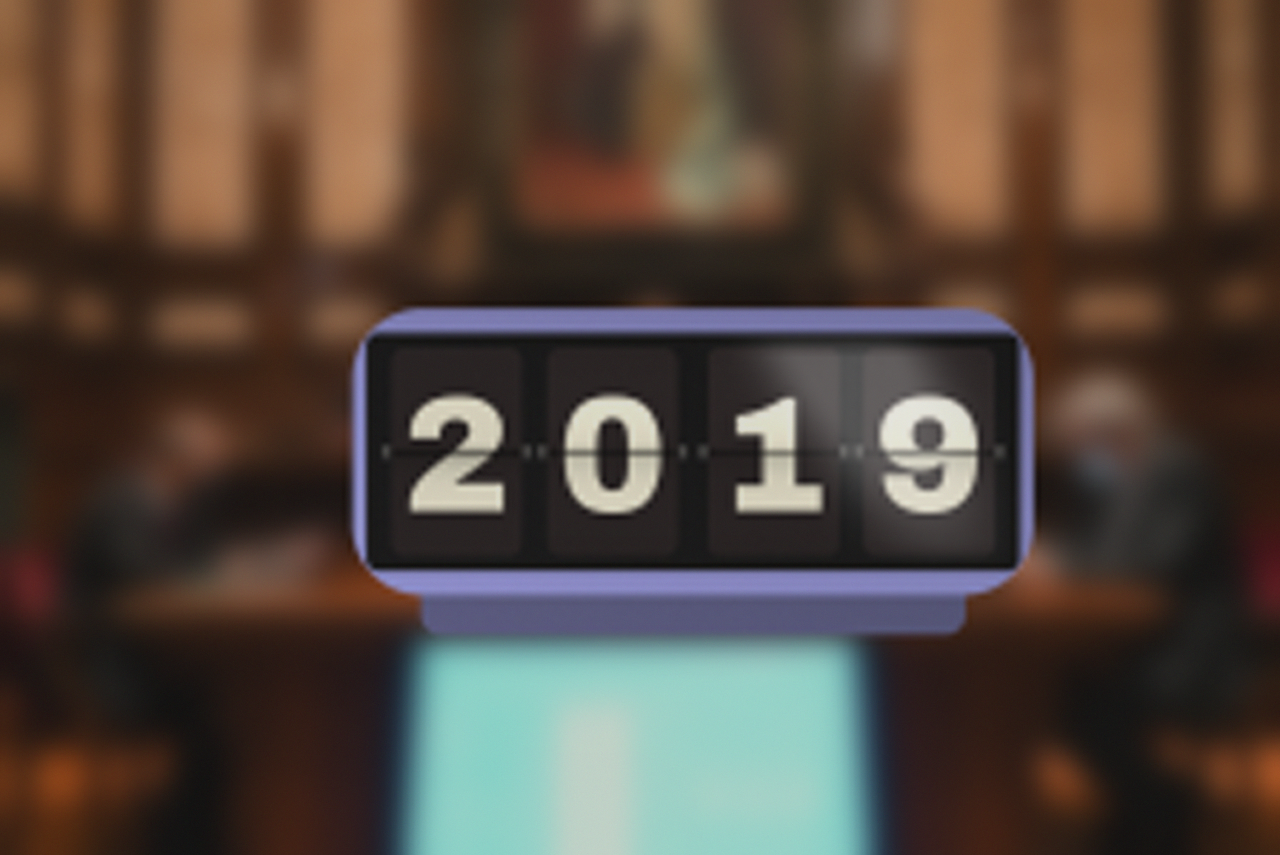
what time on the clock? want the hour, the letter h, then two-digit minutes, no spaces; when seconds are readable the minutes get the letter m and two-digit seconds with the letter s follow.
20h19
